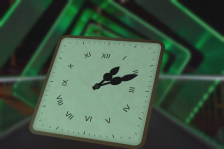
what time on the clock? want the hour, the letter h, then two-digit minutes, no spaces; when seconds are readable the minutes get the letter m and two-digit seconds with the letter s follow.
1h11
